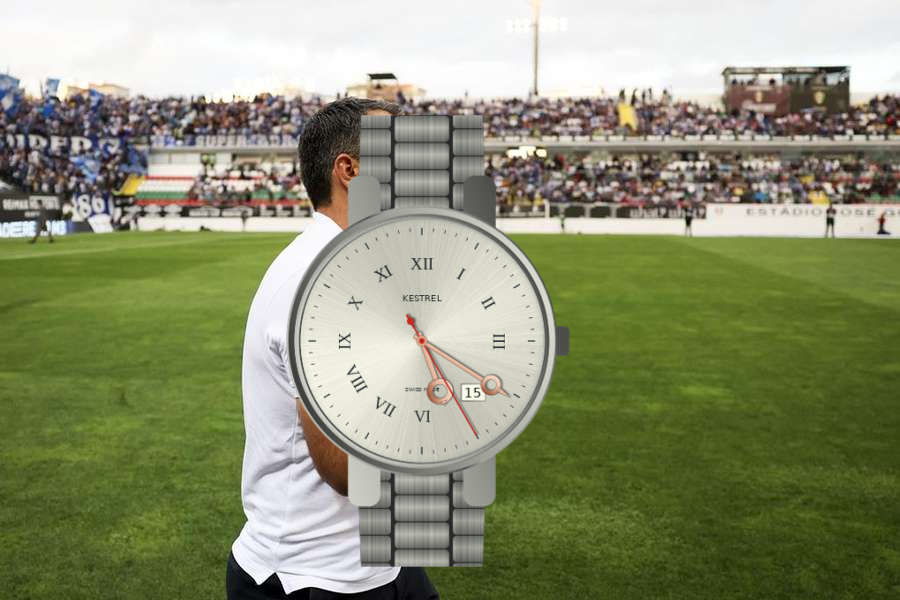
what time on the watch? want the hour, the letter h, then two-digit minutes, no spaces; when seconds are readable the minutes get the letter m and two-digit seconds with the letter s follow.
5h20m25s
